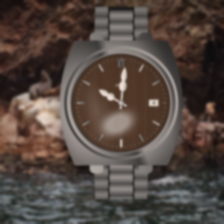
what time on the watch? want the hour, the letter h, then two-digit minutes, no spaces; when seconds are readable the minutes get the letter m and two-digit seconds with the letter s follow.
10h01
